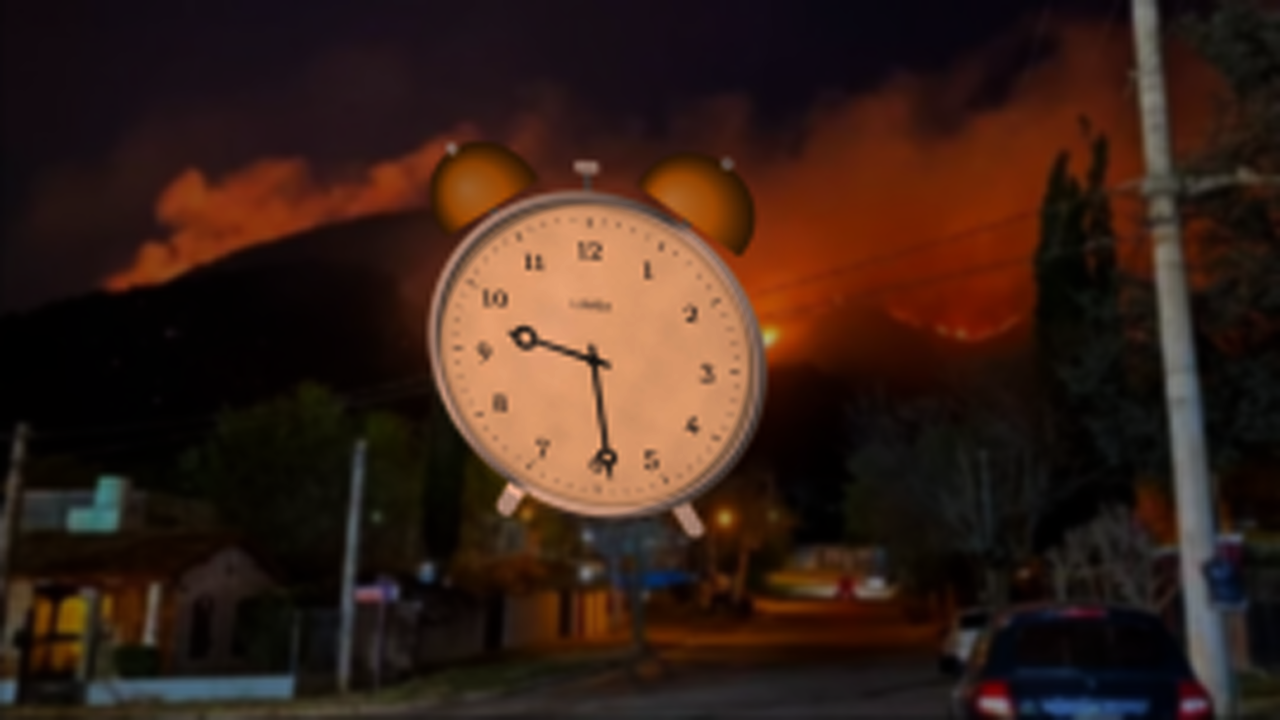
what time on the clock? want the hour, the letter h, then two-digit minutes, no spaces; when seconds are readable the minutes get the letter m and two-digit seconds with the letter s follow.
9h29
